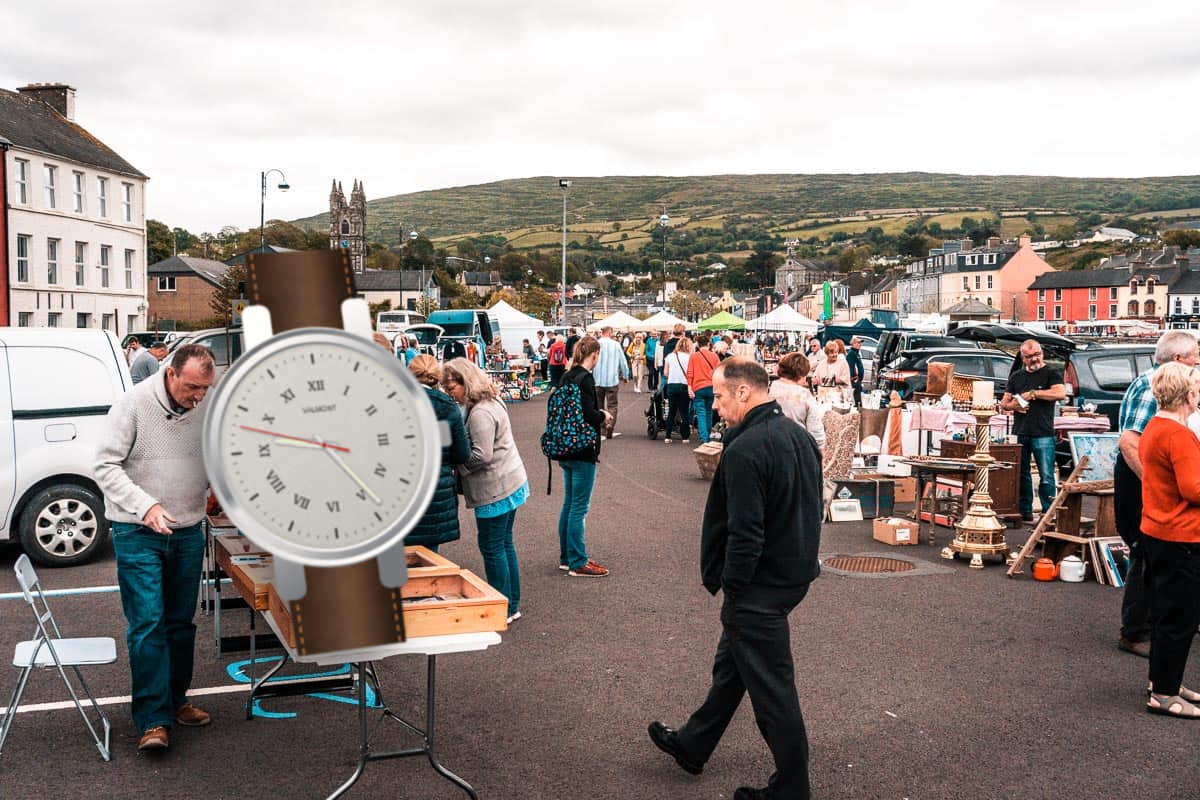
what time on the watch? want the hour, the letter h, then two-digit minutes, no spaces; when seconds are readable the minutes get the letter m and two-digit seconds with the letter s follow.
9h23m48s
